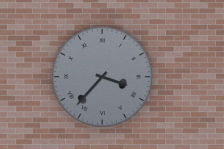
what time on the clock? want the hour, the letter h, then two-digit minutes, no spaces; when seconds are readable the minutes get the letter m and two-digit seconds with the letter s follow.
3h37
